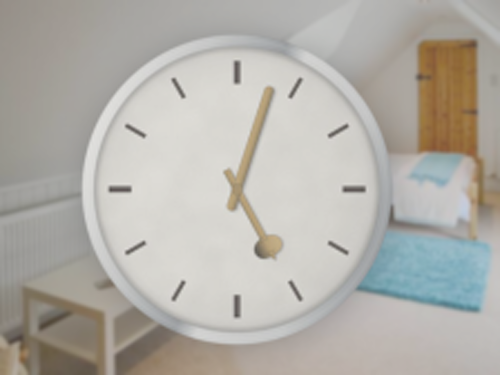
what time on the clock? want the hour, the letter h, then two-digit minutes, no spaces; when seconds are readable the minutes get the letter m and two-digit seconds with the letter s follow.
5h03
